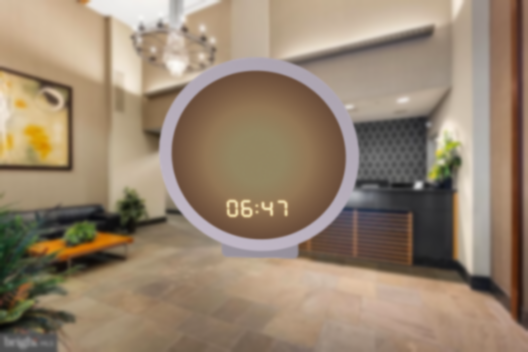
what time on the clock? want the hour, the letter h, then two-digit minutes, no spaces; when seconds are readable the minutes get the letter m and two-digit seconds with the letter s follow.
6h47
